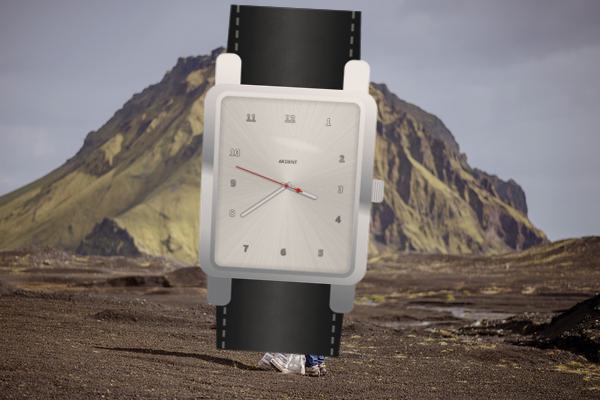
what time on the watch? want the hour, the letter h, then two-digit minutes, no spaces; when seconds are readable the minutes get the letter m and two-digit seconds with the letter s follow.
3h38m48s
